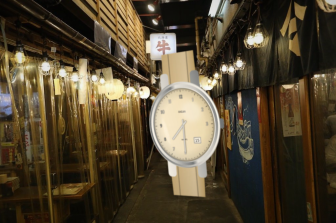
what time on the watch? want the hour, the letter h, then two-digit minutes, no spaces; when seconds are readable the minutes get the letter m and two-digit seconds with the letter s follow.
7h30
